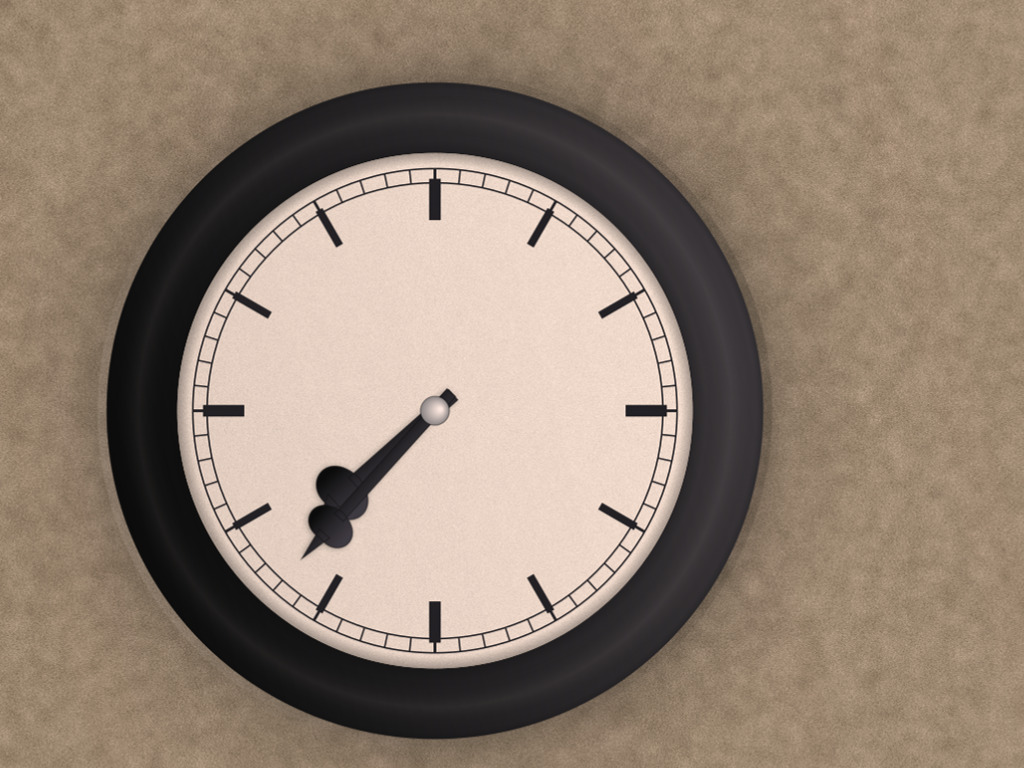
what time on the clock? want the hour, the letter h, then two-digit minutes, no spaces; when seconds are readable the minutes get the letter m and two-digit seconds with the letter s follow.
7h37
